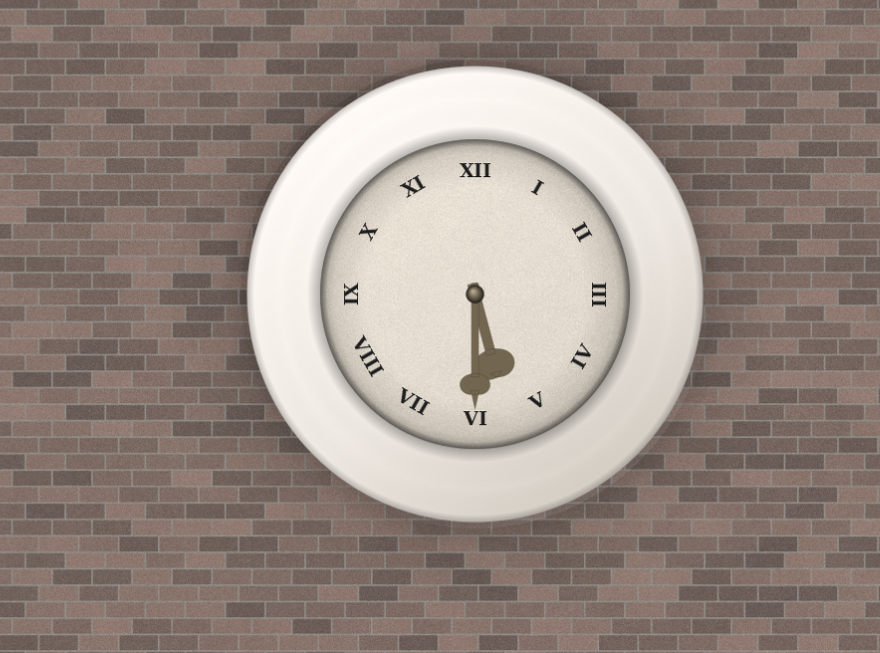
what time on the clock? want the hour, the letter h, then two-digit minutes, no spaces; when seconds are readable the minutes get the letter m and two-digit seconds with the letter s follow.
5h30
